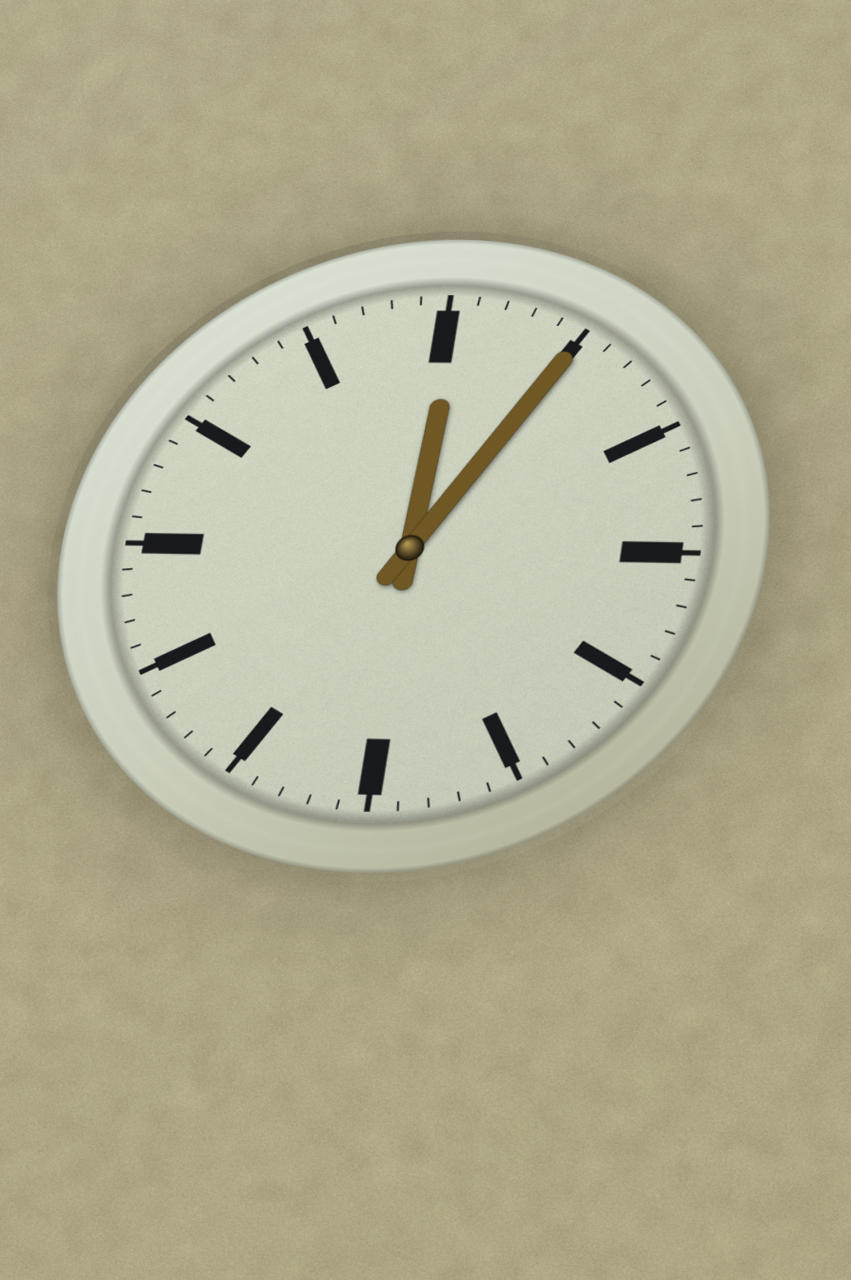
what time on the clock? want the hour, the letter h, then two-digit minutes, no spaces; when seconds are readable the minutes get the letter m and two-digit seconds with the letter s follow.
12h05
